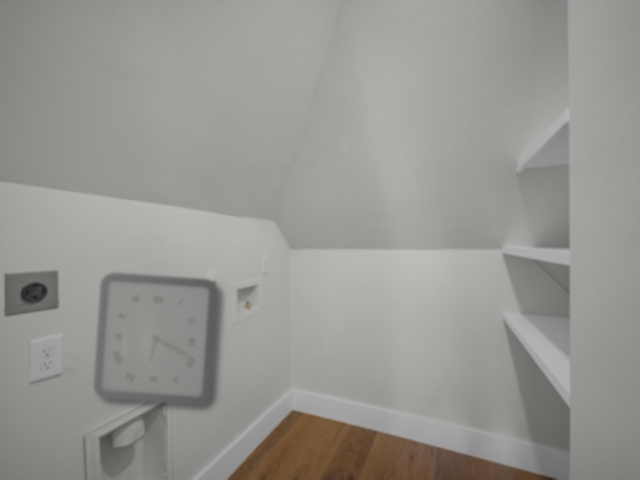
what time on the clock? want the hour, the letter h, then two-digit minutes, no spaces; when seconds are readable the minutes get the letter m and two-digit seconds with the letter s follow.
6h19
